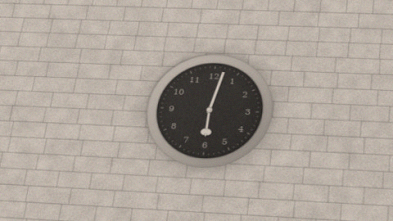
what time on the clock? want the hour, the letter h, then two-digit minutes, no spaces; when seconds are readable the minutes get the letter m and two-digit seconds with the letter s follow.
6h02
